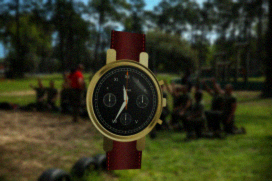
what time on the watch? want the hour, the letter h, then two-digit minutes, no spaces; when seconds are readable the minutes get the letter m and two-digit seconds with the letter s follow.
11h35
